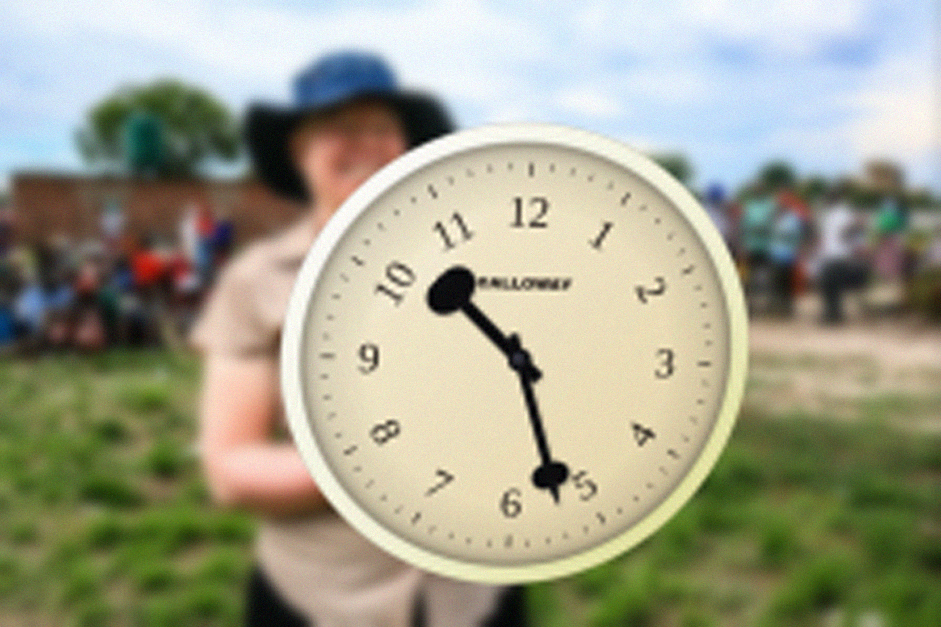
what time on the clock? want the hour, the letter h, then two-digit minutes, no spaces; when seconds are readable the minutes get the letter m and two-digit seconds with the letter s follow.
10h27
